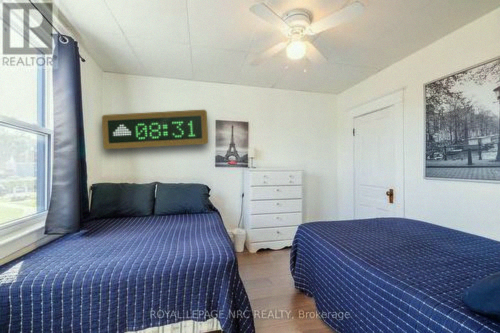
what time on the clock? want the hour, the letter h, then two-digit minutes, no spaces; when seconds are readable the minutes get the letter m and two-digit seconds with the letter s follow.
8h31
